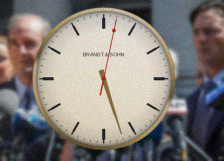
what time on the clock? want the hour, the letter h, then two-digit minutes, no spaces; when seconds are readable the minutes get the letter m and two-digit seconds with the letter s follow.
5h27m02s
